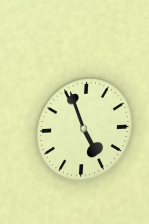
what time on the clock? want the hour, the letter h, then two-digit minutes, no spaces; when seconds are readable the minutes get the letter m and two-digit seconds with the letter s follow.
4h56
